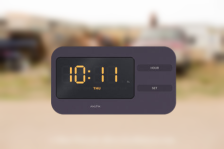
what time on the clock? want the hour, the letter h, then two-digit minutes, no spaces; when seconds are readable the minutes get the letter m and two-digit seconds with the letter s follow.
10h11
